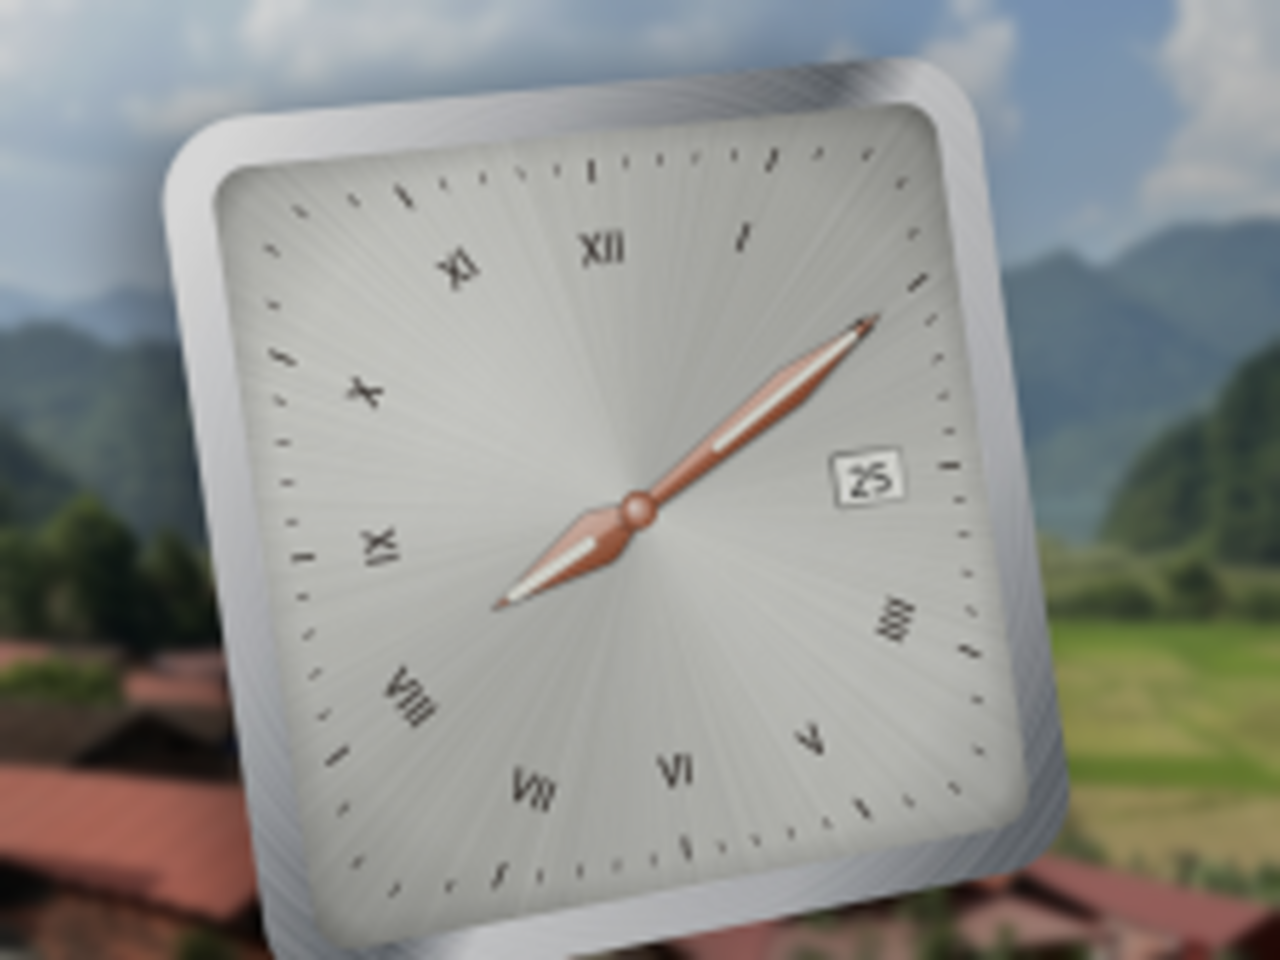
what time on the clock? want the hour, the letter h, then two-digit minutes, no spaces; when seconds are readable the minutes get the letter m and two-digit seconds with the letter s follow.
8h10
